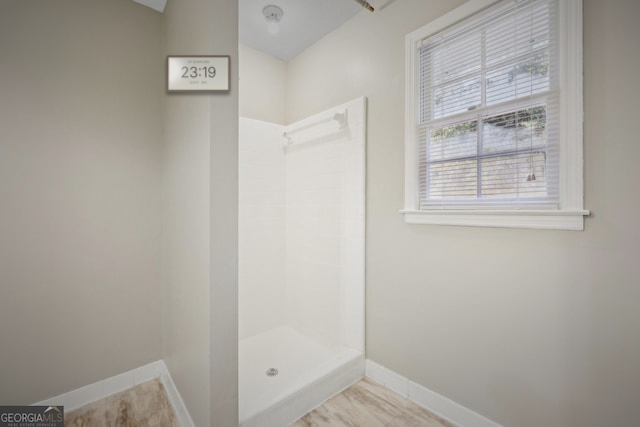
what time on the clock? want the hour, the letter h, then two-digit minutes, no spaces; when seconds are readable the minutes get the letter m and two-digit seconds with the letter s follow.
23h19
